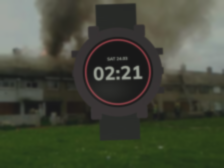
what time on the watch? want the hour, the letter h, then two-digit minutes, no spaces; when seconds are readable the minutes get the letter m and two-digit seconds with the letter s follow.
2h21
